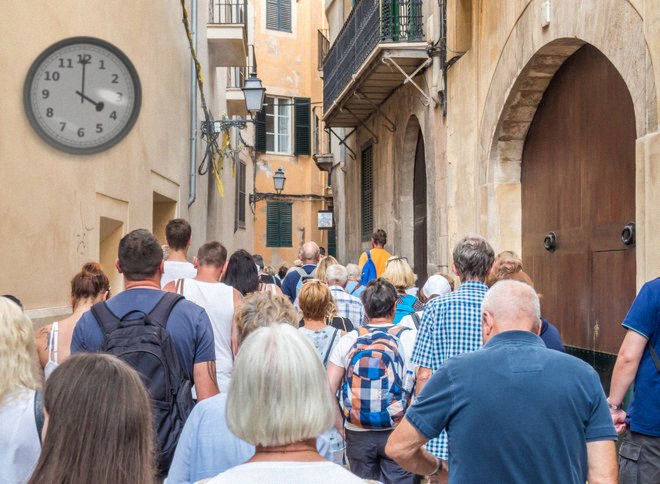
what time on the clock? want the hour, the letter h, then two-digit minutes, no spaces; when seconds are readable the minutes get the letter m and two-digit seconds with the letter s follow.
4h00
